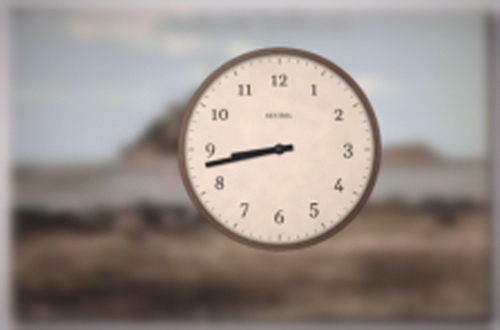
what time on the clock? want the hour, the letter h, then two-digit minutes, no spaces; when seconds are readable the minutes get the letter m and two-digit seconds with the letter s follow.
8h43
